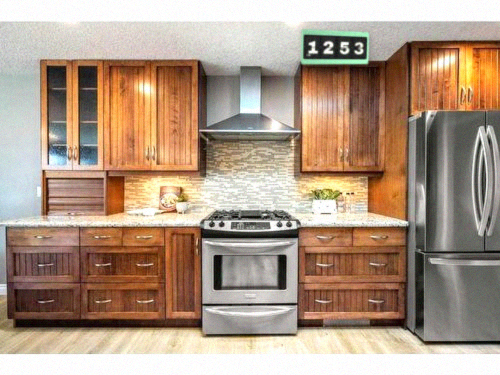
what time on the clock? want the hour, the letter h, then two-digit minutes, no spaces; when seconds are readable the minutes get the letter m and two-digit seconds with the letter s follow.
12h53
